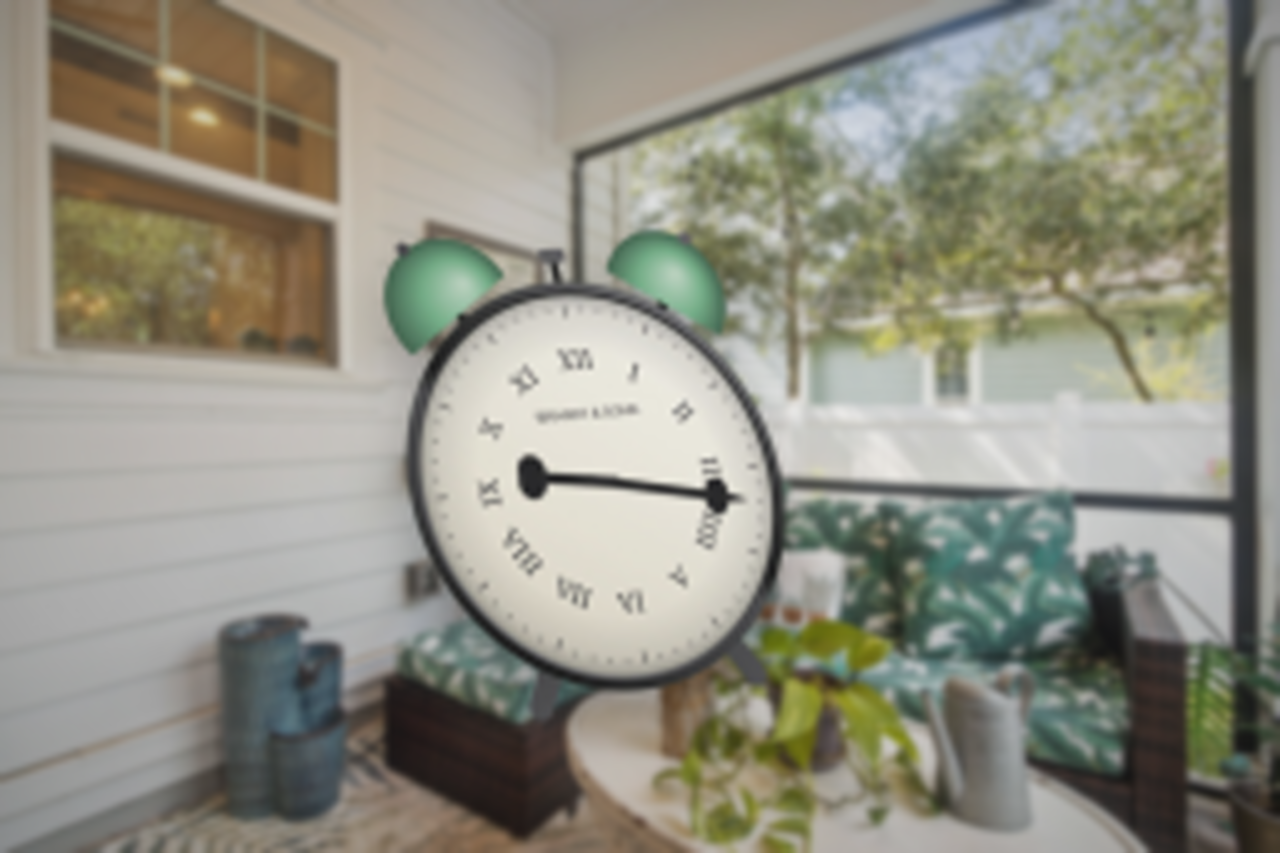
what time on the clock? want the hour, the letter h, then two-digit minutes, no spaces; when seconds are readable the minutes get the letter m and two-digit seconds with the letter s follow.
9h17
